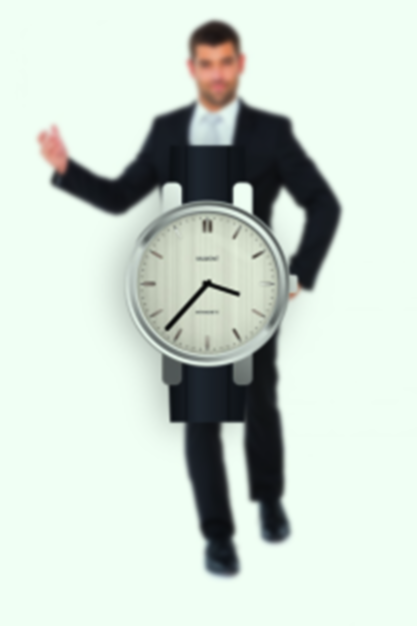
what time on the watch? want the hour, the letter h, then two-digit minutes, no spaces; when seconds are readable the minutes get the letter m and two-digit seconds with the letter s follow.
3h37
